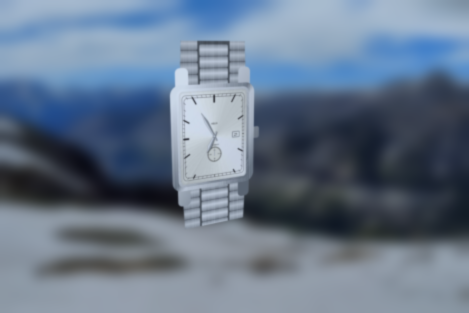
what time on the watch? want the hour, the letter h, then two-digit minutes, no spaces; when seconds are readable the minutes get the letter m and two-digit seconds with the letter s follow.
6h55
